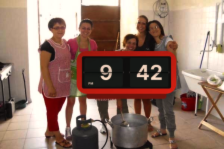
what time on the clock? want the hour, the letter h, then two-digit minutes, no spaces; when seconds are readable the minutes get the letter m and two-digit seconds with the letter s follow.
9h42
